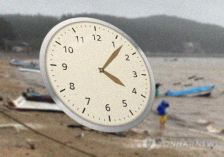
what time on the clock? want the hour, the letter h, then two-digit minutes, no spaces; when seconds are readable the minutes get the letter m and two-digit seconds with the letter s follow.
4h07
